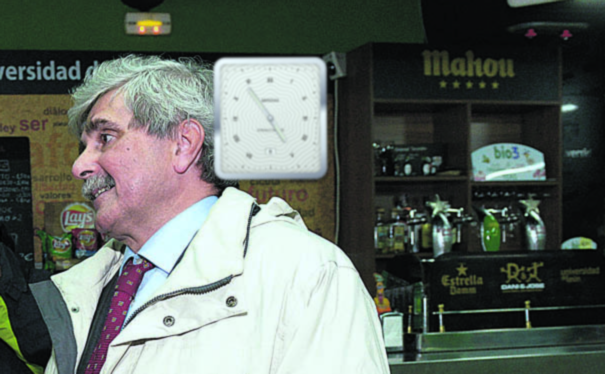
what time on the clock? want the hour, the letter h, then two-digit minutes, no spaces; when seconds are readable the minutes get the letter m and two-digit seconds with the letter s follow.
4h54
